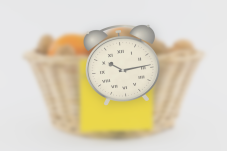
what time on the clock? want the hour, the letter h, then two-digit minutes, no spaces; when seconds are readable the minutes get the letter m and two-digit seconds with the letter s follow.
10h14
